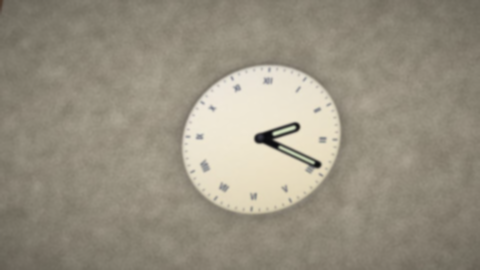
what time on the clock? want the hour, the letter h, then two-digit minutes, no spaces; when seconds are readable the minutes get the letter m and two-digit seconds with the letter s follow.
2h19
